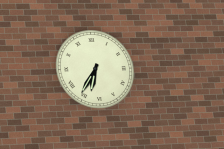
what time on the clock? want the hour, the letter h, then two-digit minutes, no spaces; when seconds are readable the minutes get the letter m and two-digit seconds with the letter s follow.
6h36
